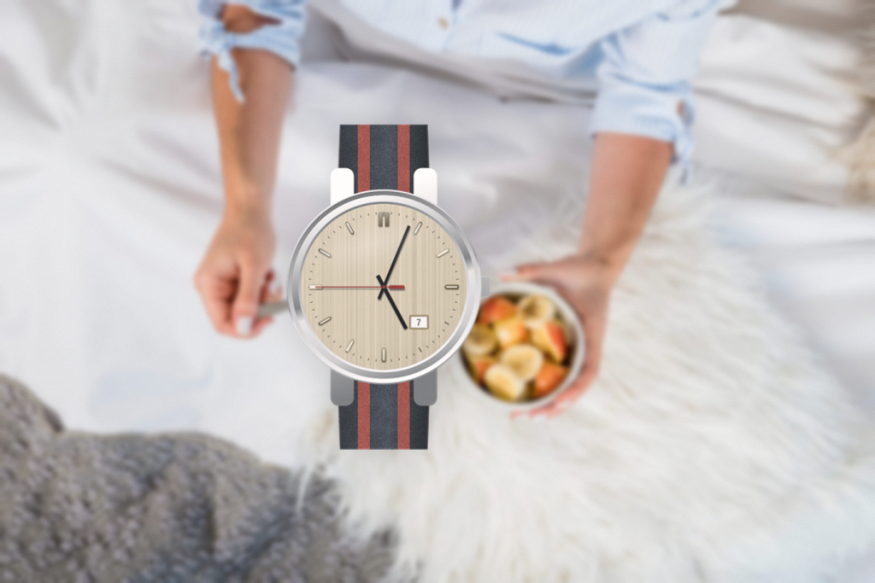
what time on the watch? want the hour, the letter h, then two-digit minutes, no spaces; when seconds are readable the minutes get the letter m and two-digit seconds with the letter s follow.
5h03m45s
